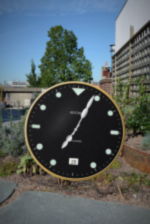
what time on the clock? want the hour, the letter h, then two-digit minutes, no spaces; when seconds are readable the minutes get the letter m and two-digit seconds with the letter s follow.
7h04
